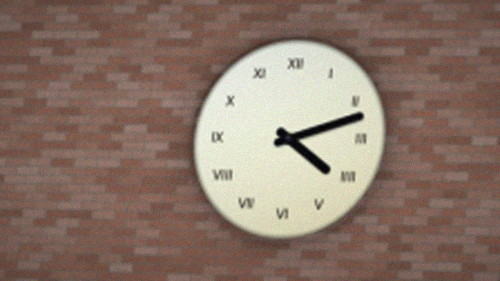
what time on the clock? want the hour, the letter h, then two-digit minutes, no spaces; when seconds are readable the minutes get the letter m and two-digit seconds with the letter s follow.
4h12
